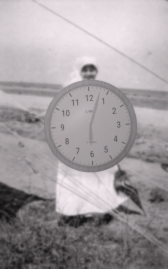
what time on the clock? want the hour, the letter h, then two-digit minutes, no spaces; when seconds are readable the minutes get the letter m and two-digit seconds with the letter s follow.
6h03
